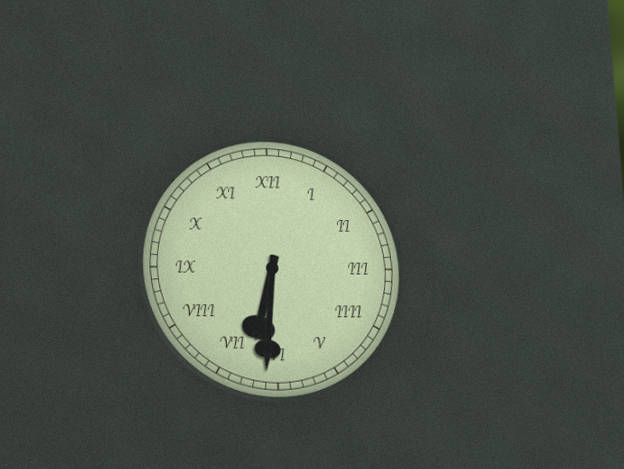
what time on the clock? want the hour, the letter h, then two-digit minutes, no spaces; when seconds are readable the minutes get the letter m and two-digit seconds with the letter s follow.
6h31
